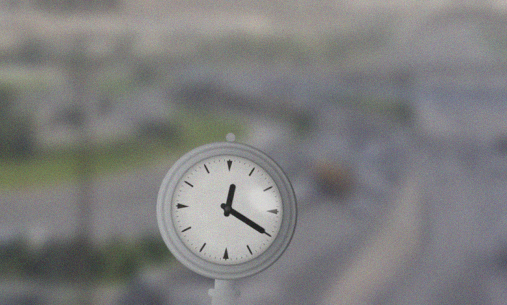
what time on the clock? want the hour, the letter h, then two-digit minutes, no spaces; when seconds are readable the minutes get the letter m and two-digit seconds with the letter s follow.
12h20
